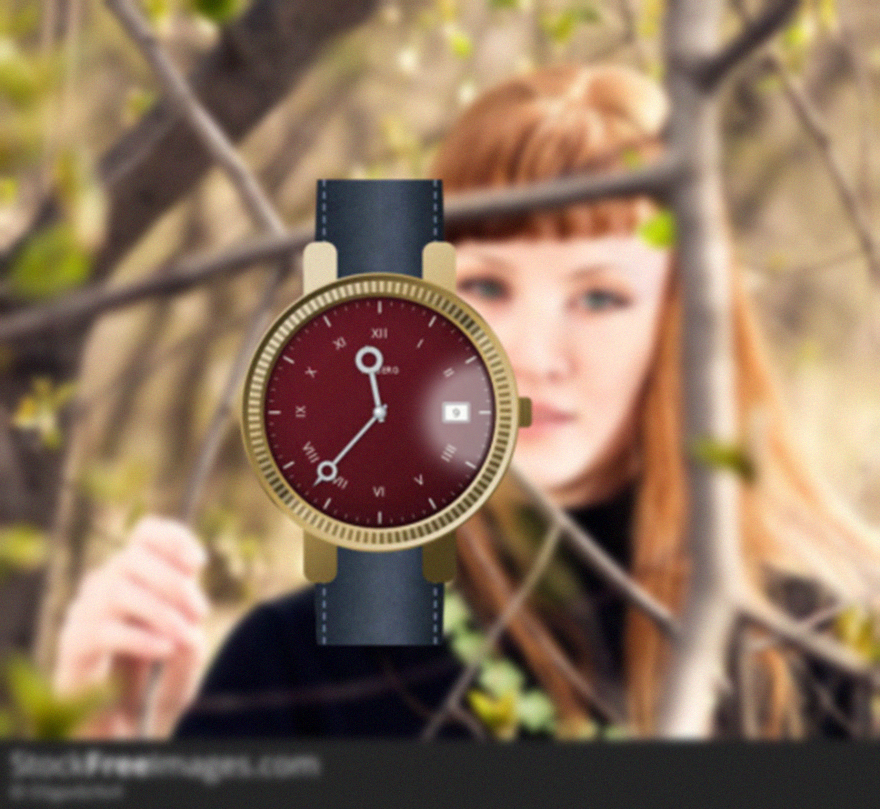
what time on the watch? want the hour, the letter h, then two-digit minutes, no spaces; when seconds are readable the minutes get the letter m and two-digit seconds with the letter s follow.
11h37
